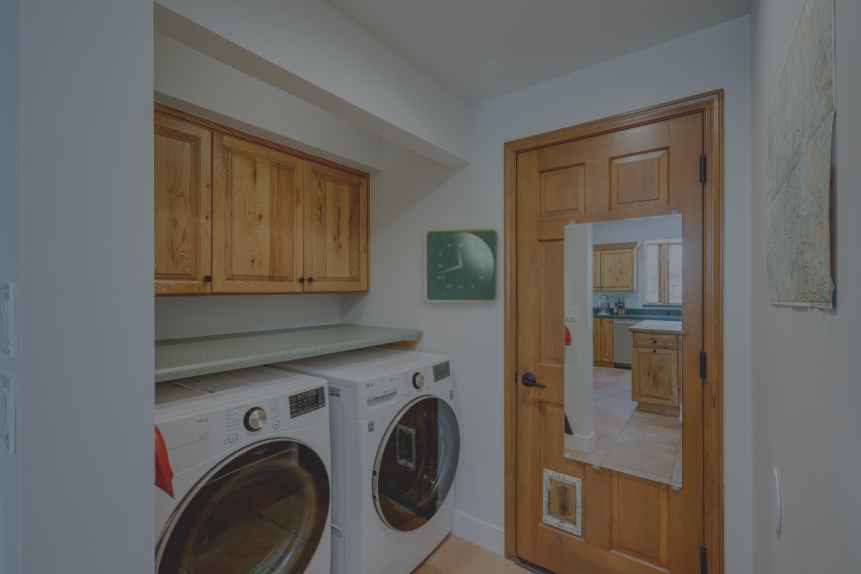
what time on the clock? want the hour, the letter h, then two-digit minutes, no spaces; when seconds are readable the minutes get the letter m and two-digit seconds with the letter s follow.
11h42
